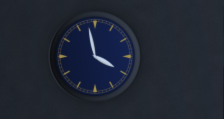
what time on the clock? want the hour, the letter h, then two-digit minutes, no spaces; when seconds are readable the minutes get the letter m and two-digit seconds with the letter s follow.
3h58
